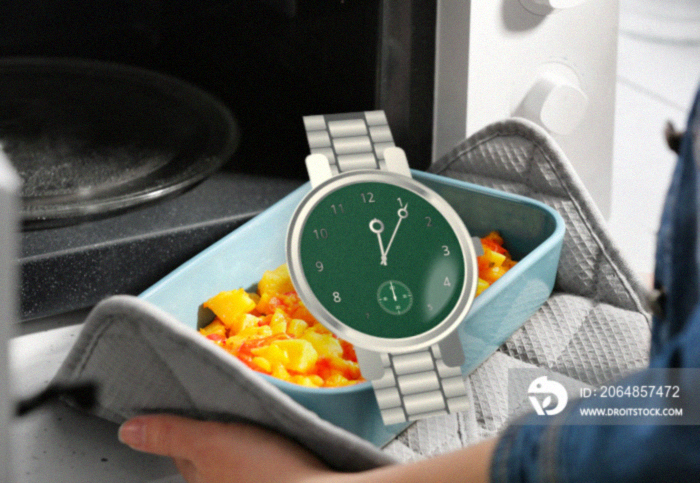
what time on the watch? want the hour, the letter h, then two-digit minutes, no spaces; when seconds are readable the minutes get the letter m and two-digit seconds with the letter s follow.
12h06
